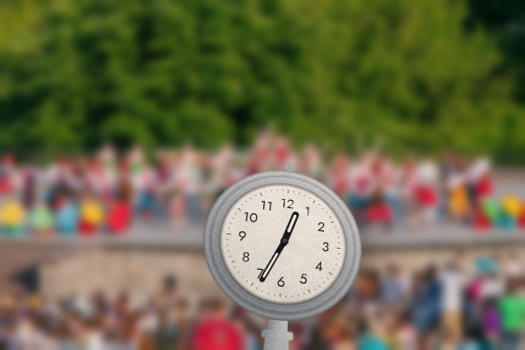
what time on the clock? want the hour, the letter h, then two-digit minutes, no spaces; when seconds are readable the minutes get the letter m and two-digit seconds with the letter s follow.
12h34
